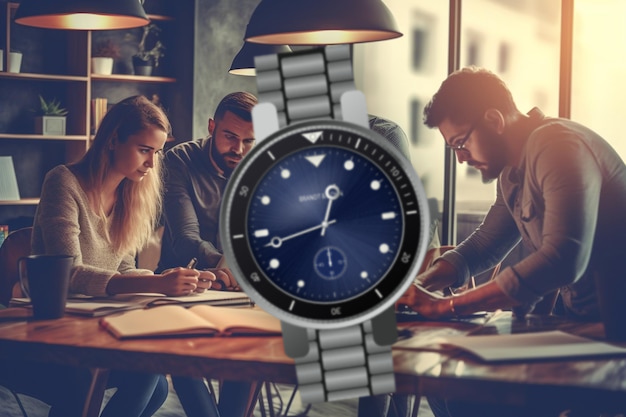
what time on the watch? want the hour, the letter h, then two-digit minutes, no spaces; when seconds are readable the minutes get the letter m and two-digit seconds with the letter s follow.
12h43
